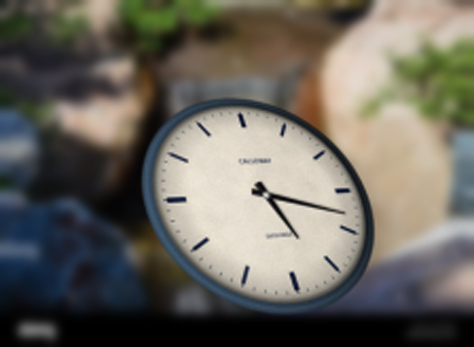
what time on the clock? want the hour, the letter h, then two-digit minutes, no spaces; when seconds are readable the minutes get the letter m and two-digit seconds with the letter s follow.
5h18
